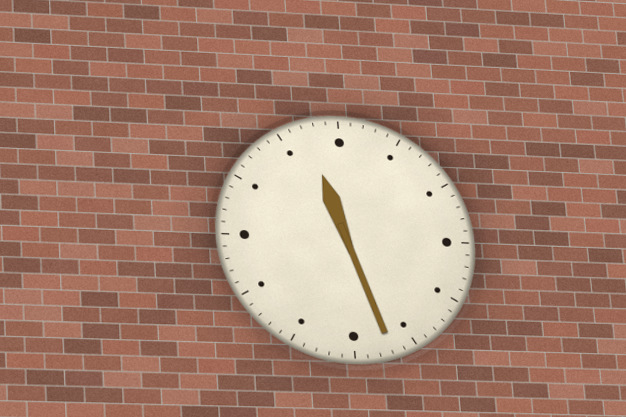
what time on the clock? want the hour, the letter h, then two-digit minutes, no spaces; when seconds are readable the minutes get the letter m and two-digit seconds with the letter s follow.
11h27
